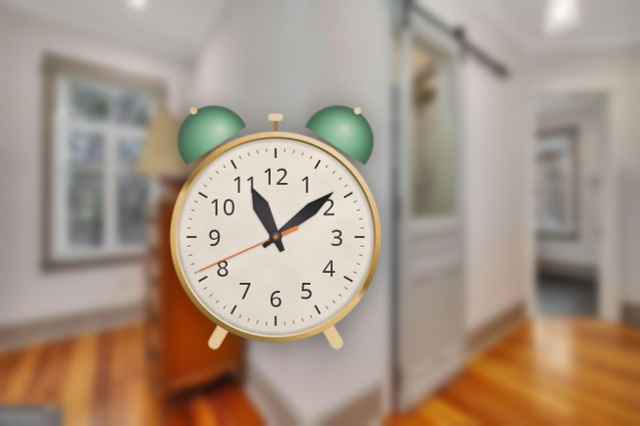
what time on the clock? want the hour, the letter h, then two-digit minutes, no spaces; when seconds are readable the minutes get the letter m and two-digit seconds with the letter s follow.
11h08m41s
